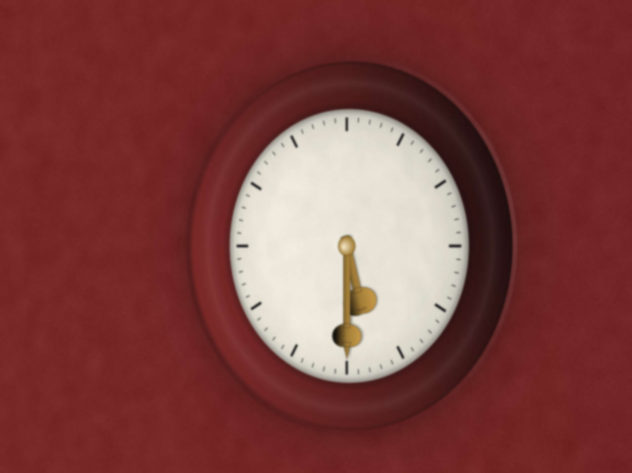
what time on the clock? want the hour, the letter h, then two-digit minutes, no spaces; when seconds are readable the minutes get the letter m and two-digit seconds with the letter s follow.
5h30
